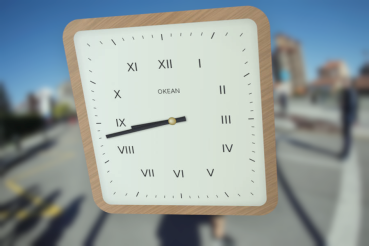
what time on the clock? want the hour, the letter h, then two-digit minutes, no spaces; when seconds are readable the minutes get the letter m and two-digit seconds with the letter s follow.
8h43
